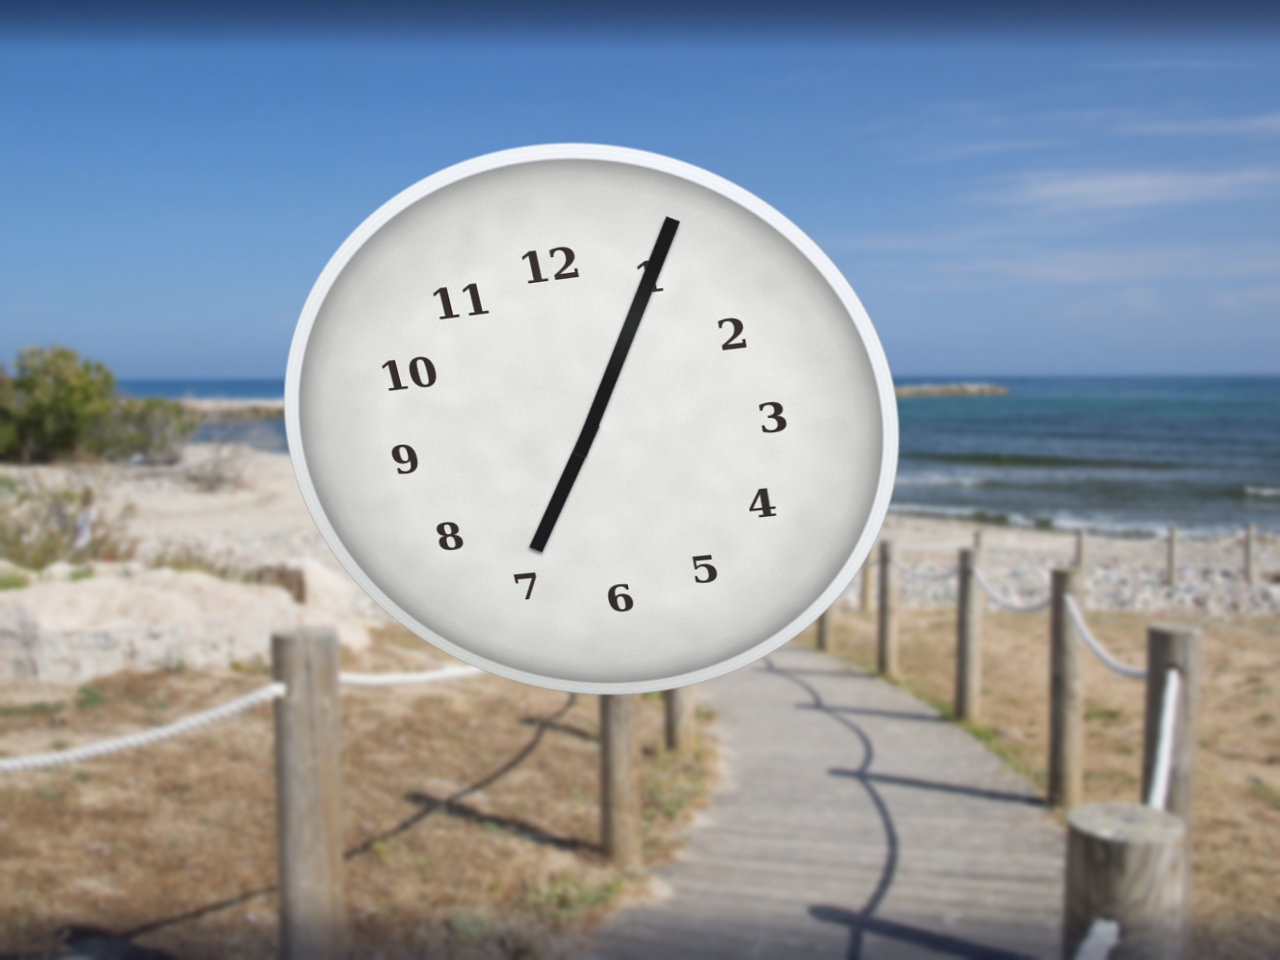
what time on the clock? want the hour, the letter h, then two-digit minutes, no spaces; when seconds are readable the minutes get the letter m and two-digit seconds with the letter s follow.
7h05
